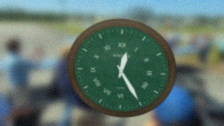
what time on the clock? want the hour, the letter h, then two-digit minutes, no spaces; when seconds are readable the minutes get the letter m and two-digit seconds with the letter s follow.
12h25
